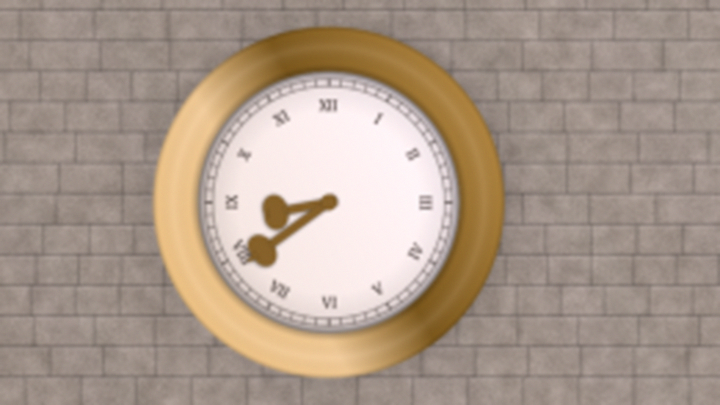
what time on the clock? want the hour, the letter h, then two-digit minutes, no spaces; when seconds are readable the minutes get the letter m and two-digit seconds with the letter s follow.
8h39
